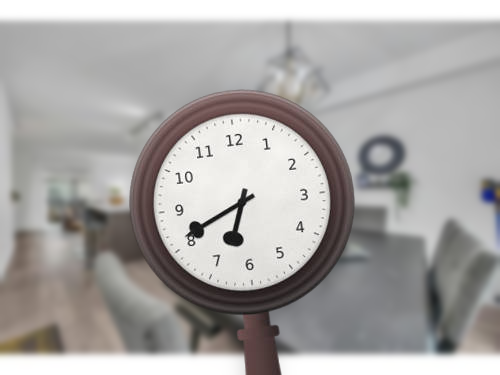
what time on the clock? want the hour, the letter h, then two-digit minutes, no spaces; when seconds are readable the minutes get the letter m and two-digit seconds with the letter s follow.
6h41
